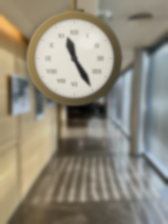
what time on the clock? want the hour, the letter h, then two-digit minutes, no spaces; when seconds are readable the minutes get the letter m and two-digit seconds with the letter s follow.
11h25
